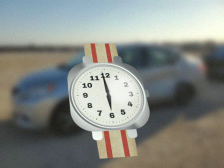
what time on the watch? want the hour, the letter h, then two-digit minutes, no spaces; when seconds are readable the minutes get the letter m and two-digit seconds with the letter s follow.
5h59
